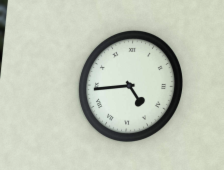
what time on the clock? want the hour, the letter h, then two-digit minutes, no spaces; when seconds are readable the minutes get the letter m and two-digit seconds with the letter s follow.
4h44
